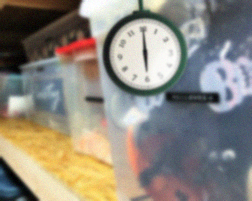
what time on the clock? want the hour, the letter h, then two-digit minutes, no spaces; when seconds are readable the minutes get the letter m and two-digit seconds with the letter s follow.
6h00
